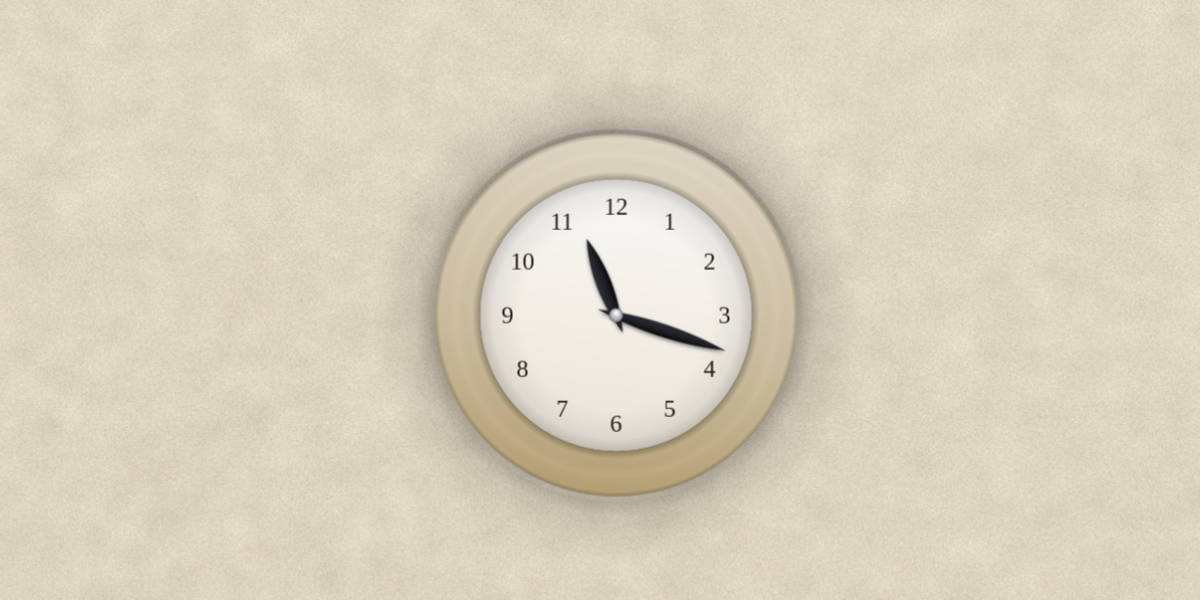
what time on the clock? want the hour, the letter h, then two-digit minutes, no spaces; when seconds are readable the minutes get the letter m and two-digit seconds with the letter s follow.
11h18
